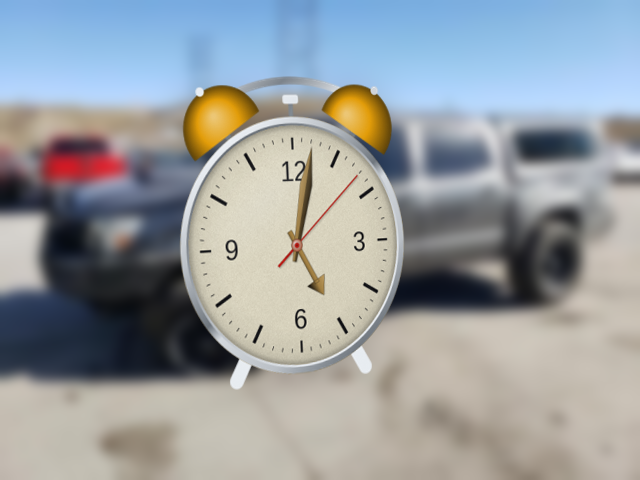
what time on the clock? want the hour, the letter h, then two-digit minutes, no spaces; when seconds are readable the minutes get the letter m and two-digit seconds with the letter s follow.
5h02m08s
